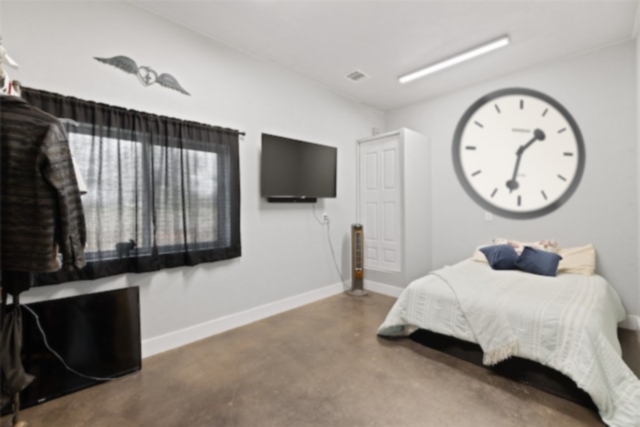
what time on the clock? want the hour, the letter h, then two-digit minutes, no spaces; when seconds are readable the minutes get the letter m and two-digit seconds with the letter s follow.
1h32
